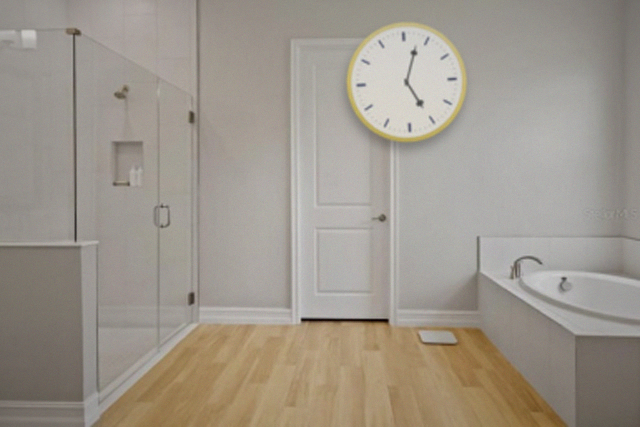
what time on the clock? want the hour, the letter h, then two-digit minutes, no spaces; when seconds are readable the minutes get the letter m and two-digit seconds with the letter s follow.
5h03
